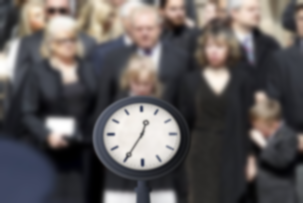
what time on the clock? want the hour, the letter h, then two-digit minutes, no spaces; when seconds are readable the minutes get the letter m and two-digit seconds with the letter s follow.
12h35
